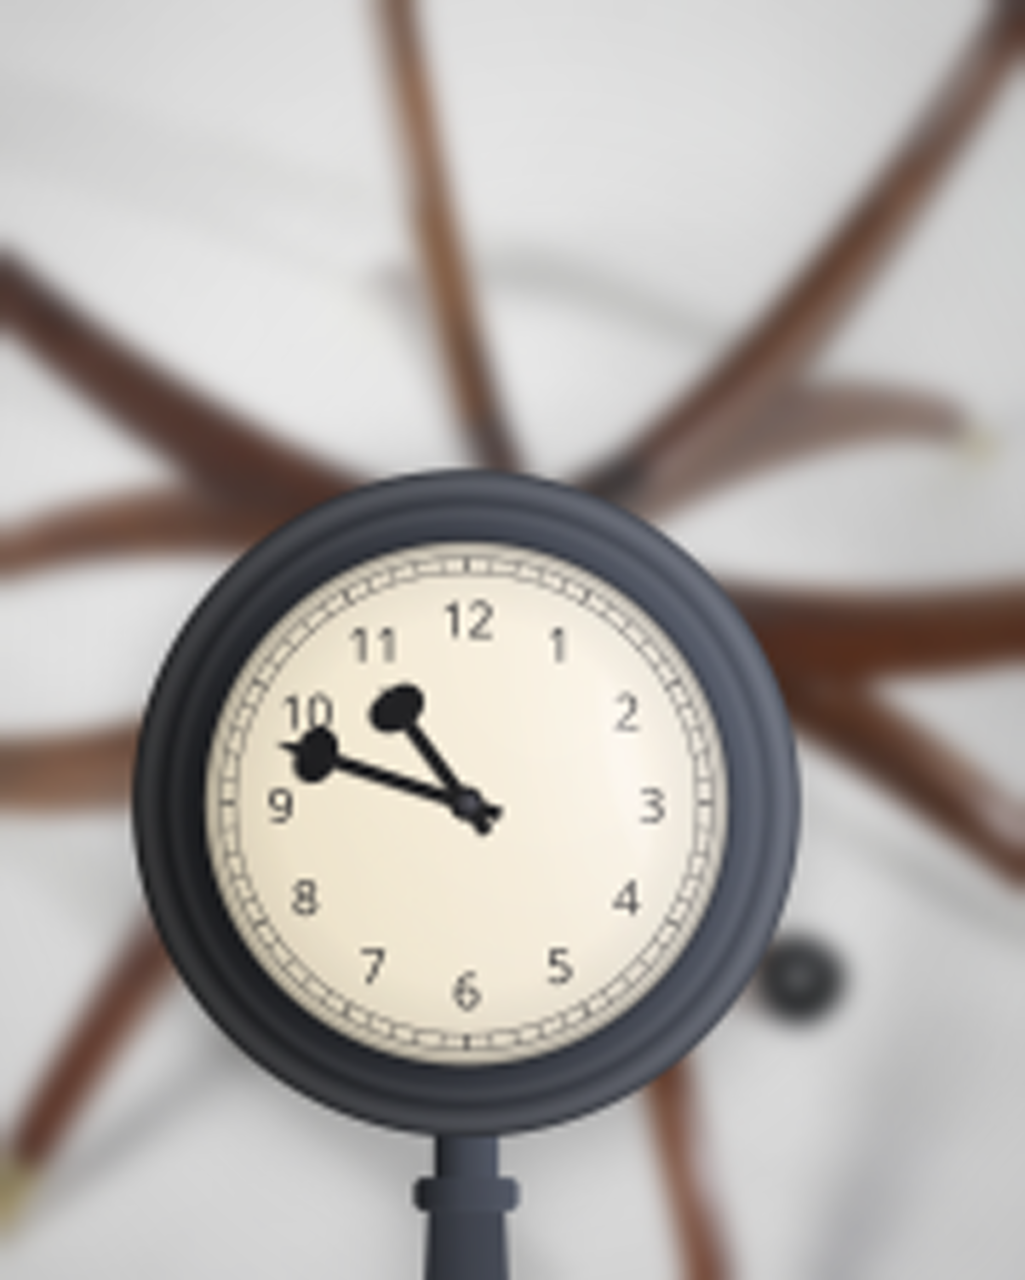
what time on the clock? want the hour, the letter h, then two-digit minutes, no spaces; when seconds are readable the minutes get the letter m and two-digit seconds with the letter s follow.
10h48
